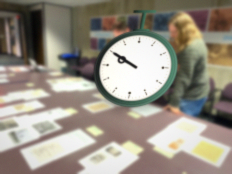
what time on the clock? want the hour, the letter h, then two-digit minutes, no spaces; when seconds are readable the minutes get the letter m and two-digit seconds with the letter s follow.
9h50
